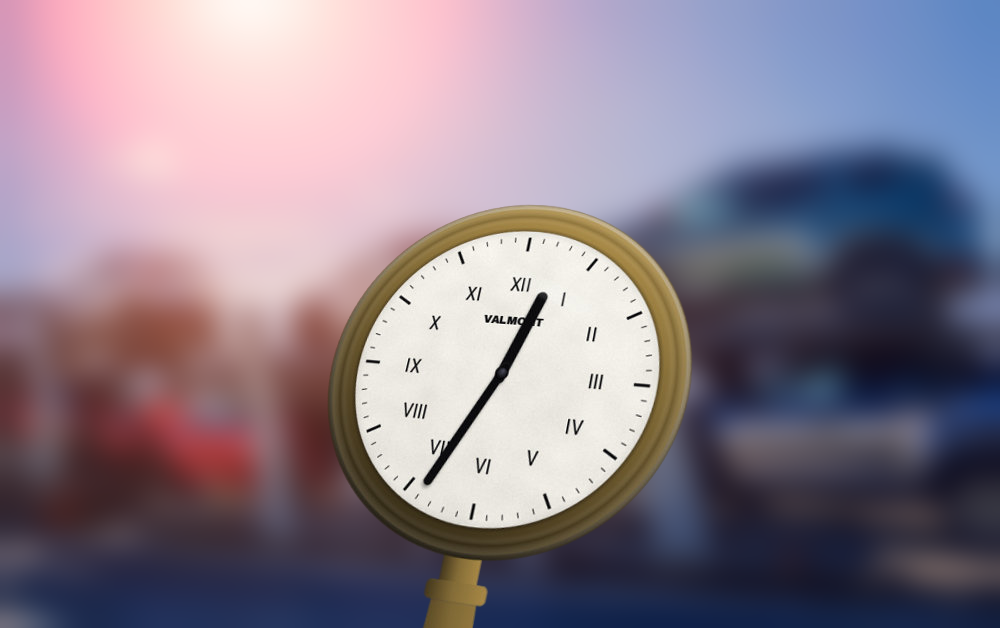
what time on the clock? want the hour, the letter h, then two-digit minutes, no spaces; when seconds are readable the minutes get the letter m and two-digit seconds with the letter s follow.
12h34
